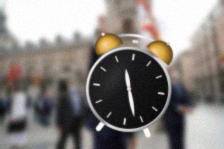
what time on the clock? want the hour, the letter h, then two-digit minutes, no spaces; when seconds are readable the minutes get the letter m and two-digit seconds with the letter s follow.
11h27
